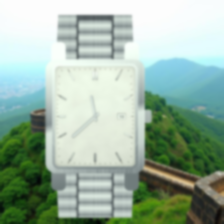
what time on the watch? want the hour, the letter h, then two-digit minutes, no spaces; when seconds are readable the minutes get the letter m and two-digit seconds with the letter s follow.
11h38
